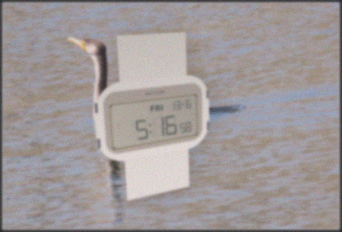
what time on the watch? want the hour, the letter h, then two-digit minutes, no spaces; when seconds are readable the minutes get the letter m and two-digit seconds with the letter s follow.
5h16
